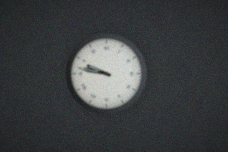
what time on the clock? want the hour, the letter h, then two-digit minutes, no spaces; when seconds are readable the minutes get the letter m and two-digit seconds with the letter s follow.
9h47
